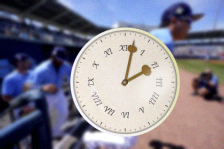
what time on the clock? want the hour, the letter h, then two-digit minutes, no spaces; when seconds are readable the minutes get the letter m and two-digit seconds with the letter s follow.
2h02
